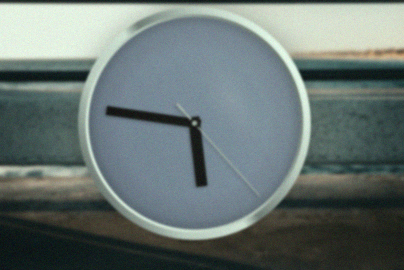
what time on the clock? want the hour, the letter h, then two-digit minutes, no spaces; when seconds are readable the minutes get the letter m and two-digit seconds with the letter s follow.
5h46m23s
